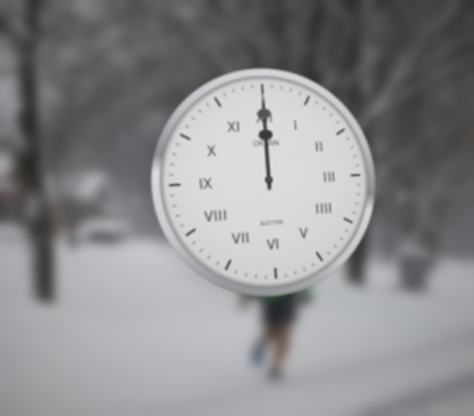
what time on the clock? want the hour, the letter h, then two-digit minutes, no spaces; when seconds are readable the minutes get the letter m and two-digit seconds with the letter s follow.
12h00
